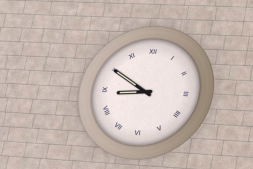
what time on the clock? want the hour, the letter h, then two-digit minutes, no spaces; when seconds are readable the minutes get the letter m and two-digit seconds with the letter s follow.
8h50
